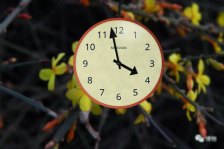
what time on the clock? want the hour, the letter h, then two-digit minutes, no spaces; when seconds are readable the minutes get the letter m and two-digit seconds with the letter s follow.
3h58
